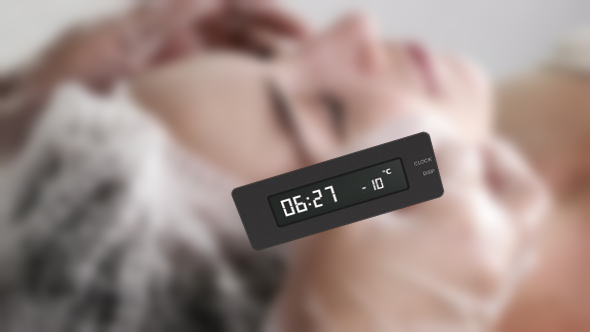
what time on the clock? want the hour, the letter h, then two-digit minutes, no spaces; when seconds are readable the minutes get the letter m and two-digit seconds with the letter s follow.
6h27
